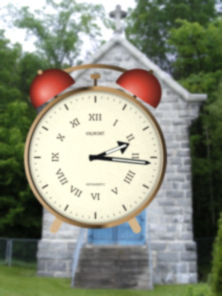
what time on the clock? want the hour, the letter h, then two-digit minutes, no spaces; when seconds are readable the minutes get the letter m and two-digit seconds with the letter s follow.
2h16
